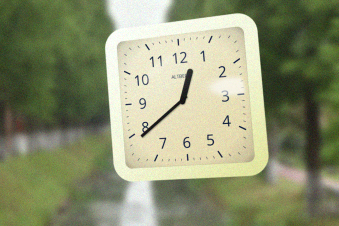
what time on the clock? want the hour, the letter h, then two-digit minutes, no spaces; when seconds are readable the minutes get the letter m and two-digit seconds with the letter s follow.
12h39
